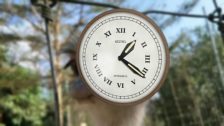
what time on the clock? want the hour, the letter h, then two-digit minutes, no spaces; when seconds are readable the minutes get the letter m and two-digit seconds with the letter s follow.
1h21
